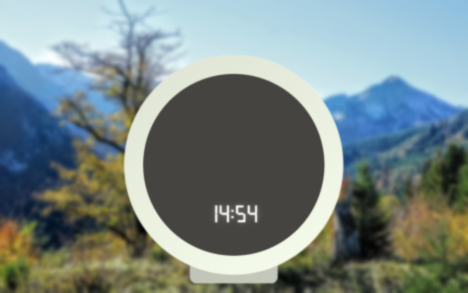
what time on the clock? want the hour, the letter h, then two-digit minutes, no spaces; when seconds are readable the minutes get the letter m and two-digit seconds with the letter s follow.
14h54
